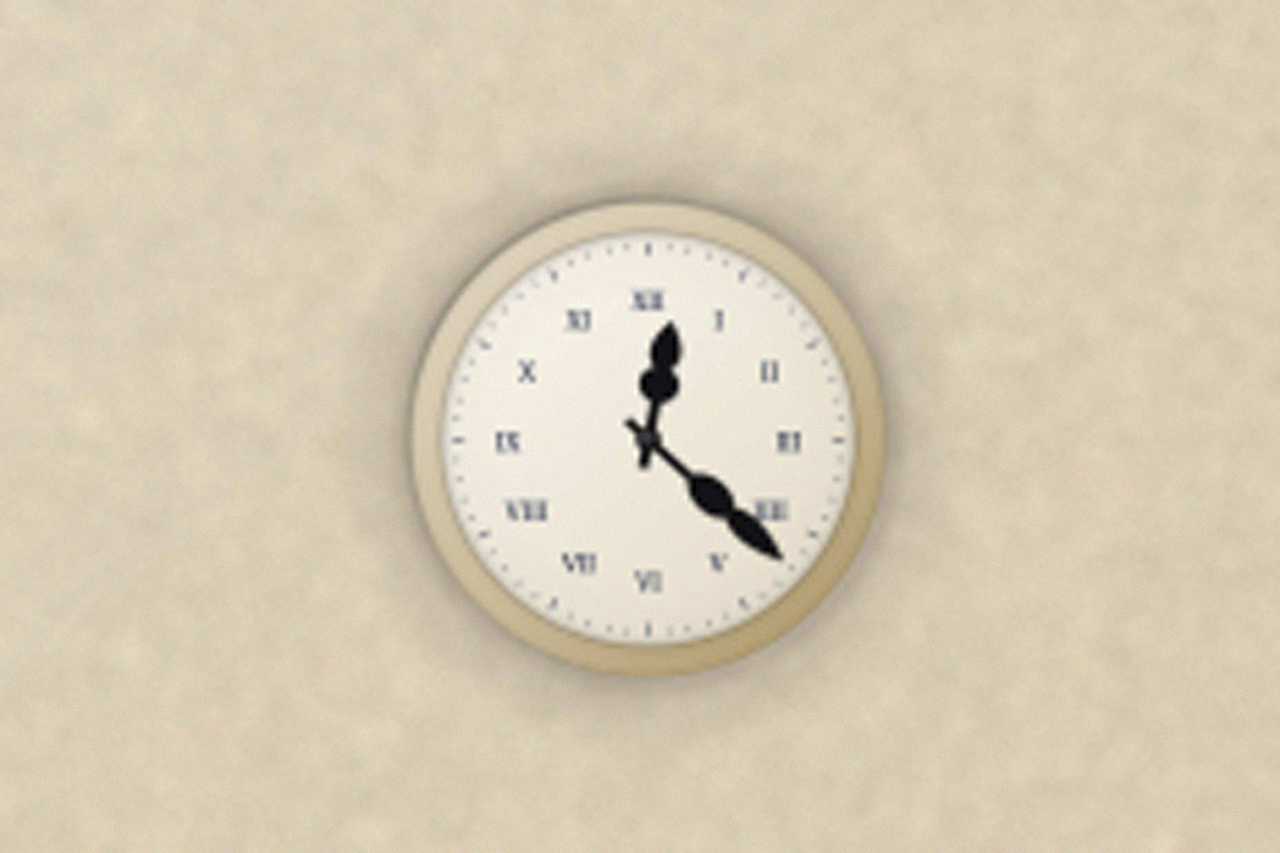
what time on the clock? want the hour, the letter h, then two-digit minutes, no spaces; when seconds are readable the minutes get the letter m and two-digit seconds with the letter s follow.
12h22
